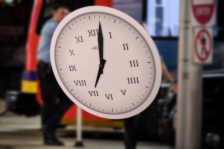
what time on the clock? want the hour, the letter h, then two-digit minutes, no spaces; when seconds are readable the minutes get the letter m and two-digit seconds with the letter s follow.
7h02
